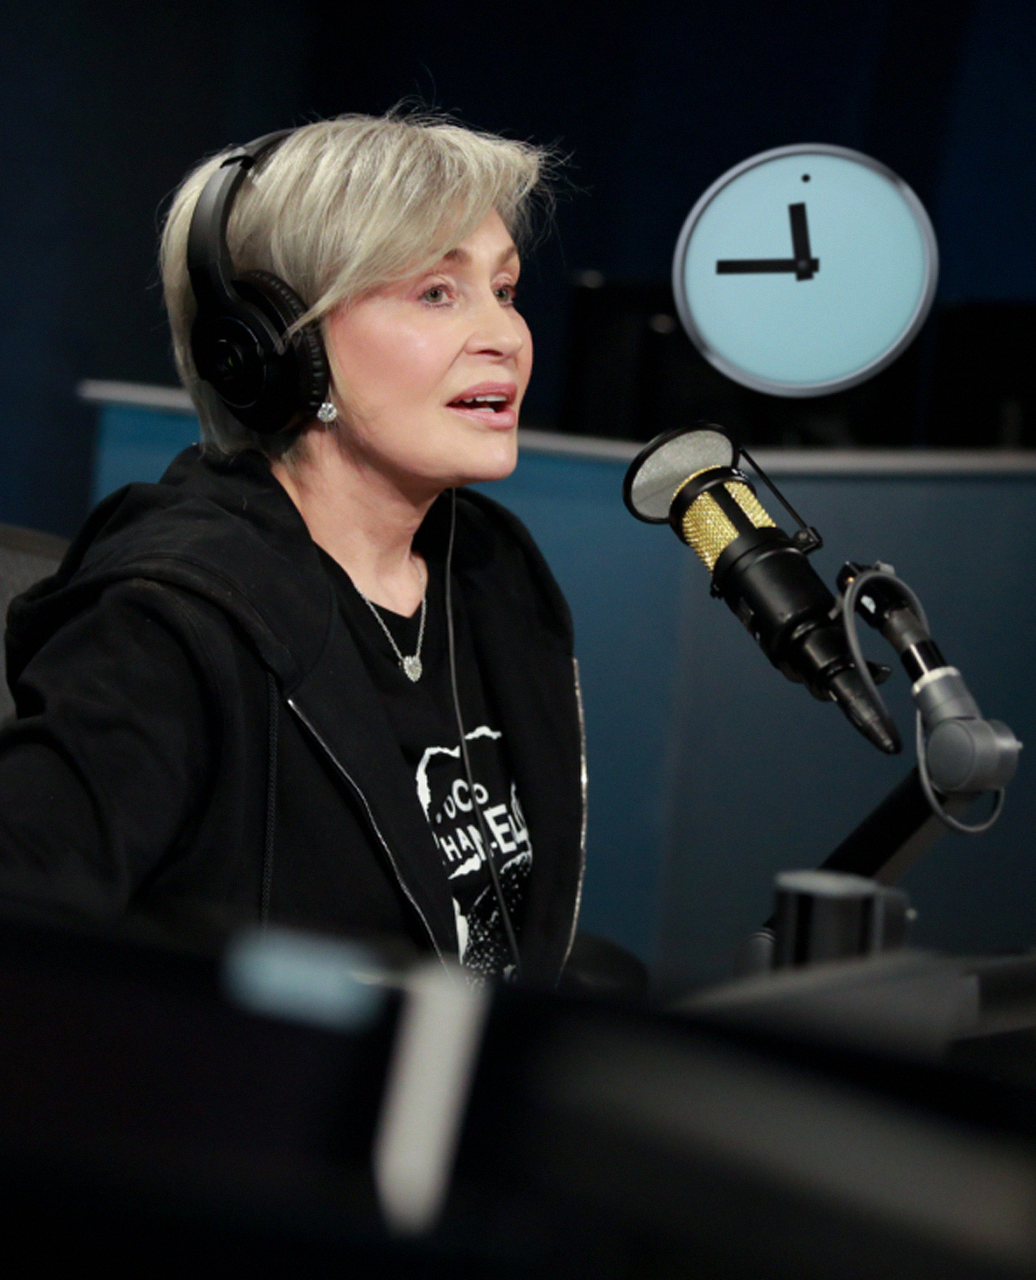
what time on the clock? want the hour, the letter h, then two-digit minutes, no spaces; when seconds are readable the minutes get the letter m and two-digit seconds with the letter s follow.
11h45
